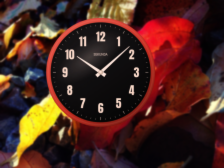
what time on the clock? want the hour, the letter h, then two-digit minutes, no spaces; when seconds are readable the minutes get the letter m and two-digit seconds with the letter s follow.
10h08
